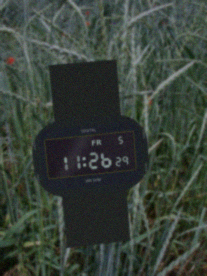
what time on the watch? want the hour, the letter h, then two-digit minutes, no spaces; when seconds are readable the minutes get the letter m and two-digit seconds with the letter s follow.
11h26m29s
